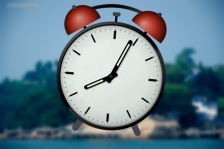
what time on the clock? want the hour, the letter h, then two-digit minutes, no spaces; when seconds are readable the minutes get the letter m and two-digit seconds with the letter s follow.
8h04
